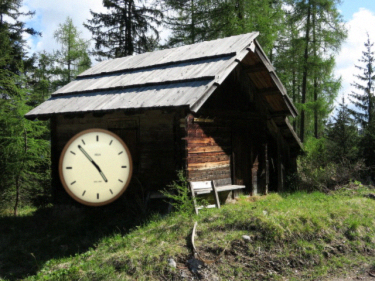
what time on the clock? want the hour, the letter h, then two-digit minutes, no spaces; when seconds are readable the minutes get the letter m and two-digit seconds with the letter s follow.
4h53
